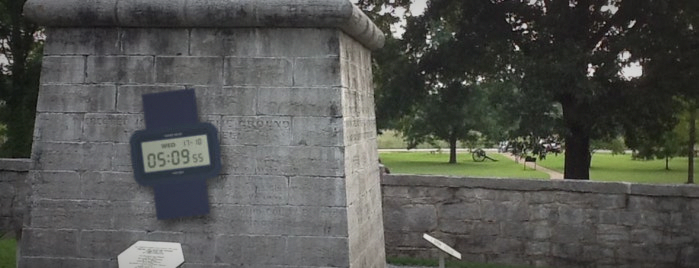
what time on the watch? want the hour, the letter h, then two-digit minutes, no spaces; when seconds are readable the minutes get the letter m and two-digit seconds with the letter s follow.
5h09
